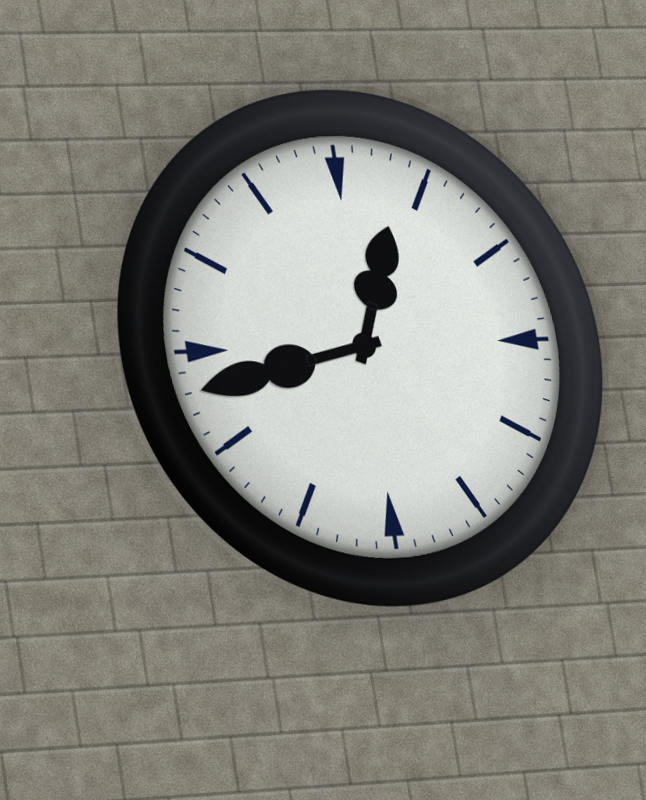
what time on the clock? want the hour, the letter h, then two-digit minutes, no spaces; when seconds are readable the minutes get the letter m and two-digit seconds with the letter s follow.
12h43
